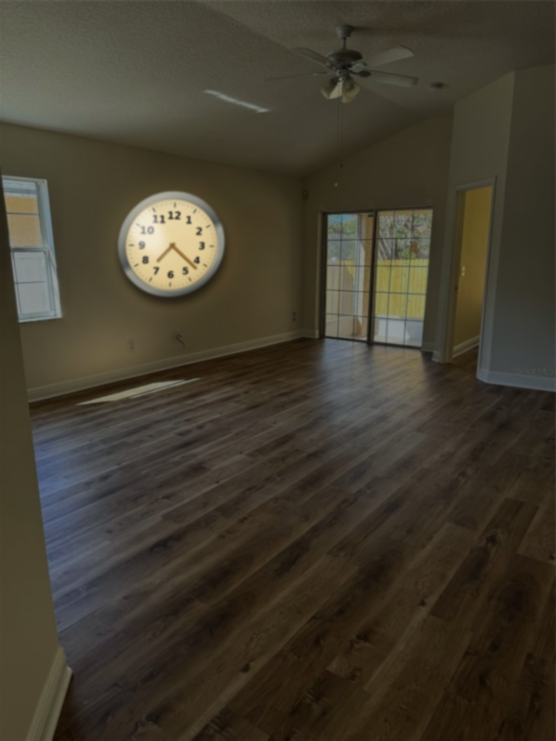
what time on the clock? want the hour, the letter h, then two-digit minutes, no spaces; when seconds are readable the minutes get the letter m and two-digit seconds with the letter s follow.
7h22
